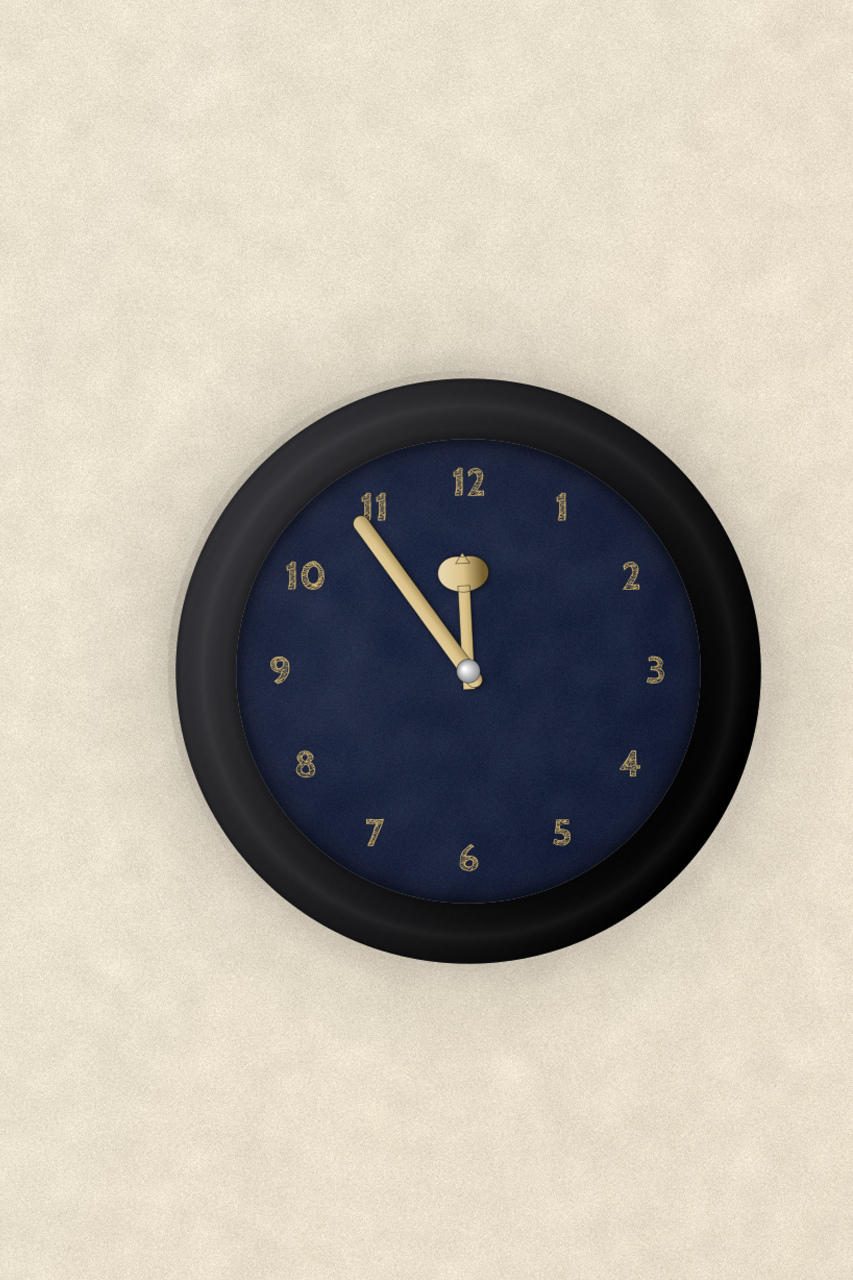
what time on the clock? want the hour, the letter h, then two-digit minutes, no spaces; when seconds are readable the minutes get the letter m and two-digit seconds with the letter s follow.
11h54
